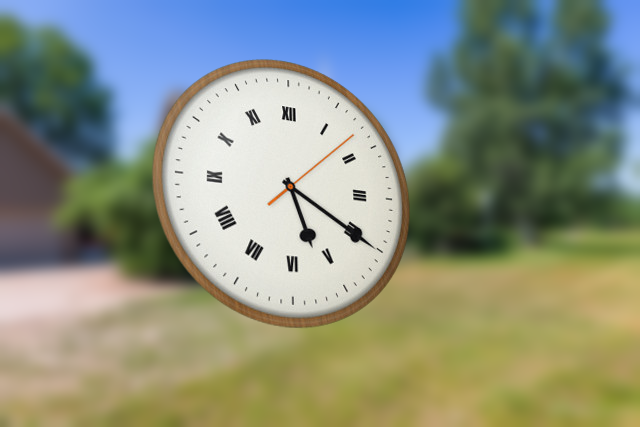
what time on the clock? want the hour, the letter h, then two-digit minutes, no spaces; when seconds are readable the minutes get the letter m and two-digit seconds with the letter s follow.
5h20m08s
